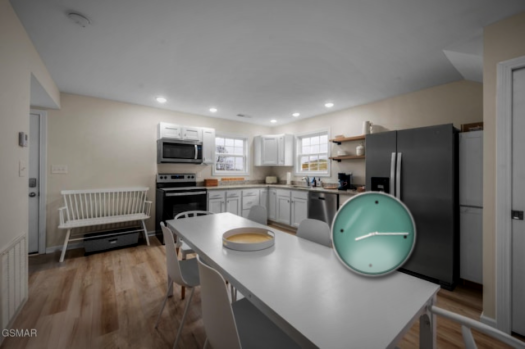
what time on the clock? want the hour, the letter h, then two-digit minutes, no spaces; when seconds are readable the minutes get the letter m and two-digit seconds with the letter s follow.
8h14
